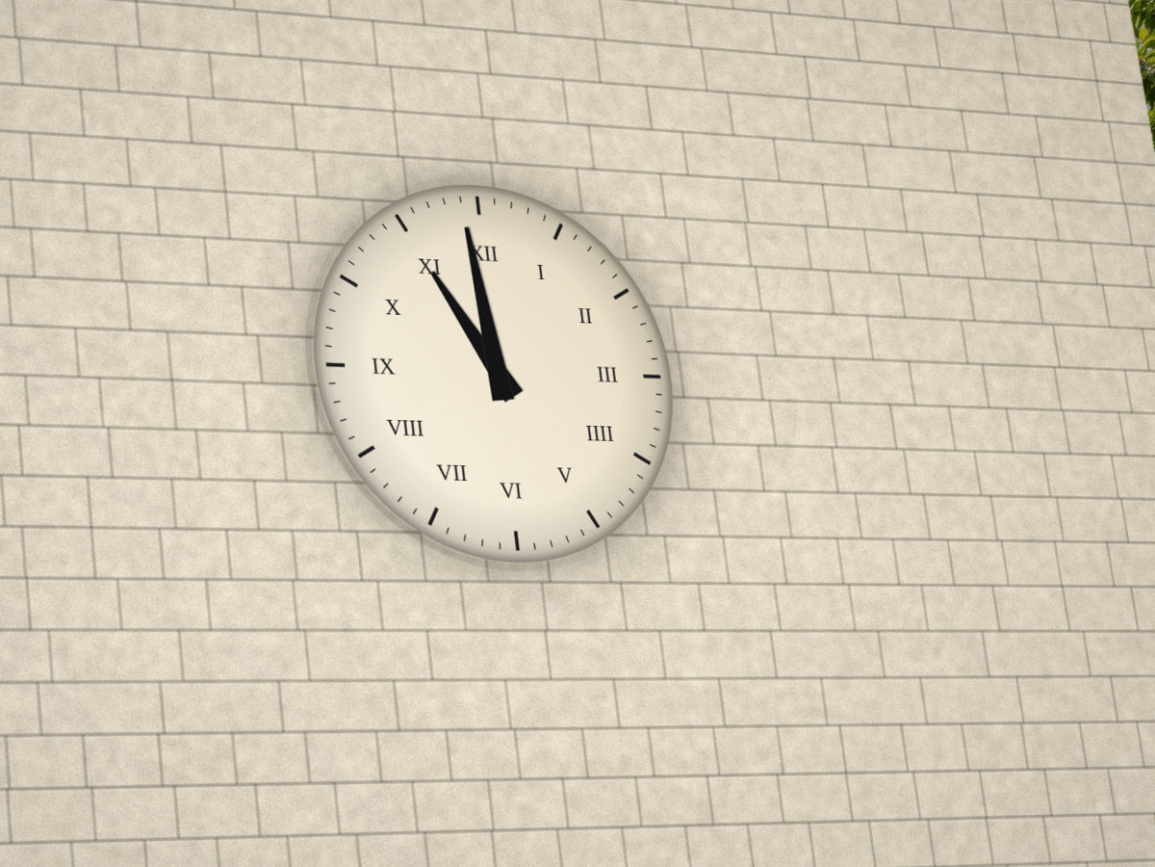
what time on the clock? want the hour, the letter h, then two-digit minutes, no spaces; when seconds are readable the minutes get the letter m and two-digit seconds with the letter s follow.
10h59
